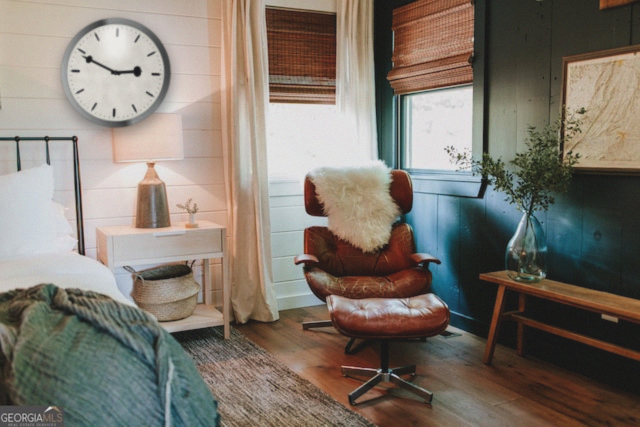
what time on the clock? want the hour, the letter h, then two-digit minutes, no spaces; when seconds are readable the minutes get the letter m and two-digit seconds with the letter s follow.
2h49
